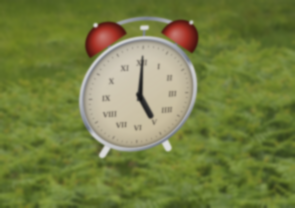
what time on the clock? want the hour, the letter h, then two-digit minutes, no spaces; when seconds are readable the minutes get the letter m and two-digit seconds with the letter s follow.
5h00
